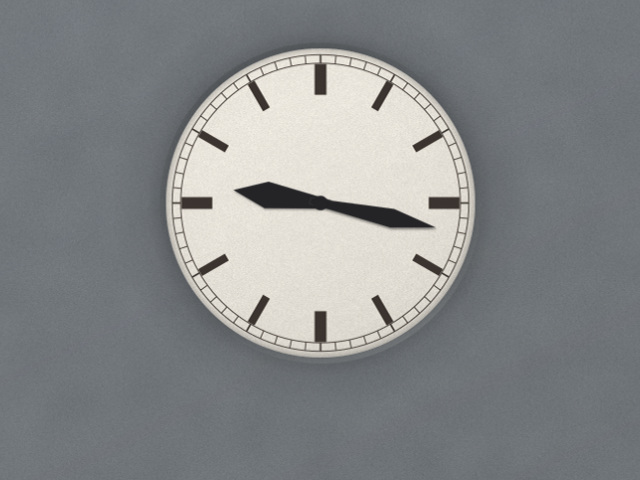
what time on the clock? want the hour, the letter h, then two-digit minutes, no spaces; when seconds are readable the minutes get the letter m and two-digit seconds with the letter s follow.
9h17
